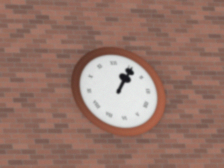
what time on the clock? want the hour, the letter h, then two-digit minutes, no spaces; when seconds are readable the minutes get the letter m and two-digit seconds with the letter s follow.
1h06
